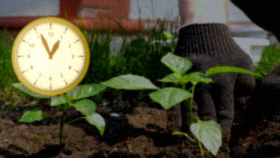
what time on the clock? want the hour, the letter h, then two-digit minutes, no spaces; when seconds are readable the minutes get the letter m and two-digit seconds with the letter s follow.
12h56
